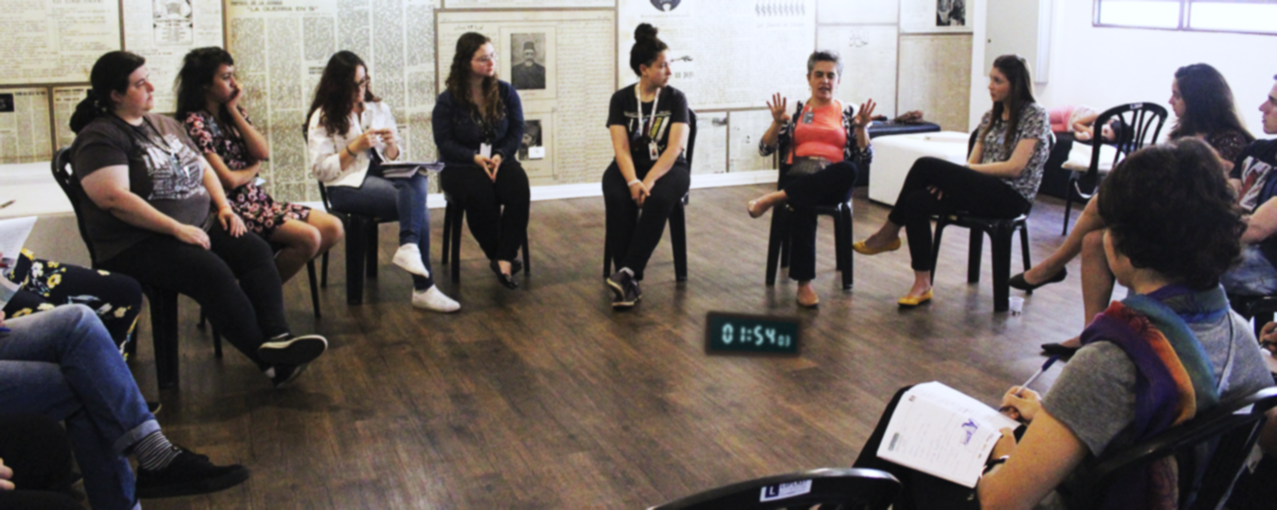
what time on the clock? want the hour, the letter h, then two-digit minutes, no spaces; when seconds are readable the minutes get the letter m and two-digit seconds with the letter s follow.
1h54
